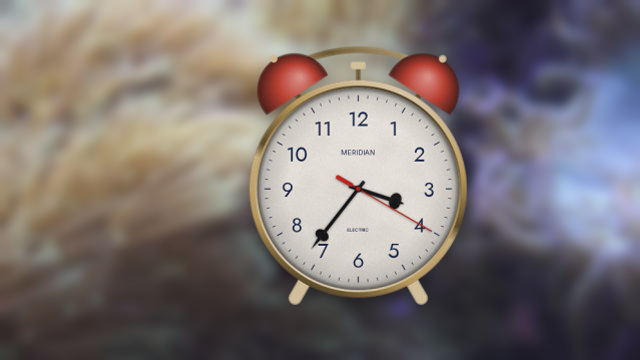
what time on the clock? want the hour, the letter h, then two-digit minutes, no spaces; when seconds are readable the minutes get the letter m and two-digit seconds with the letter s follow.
3h36m20s
